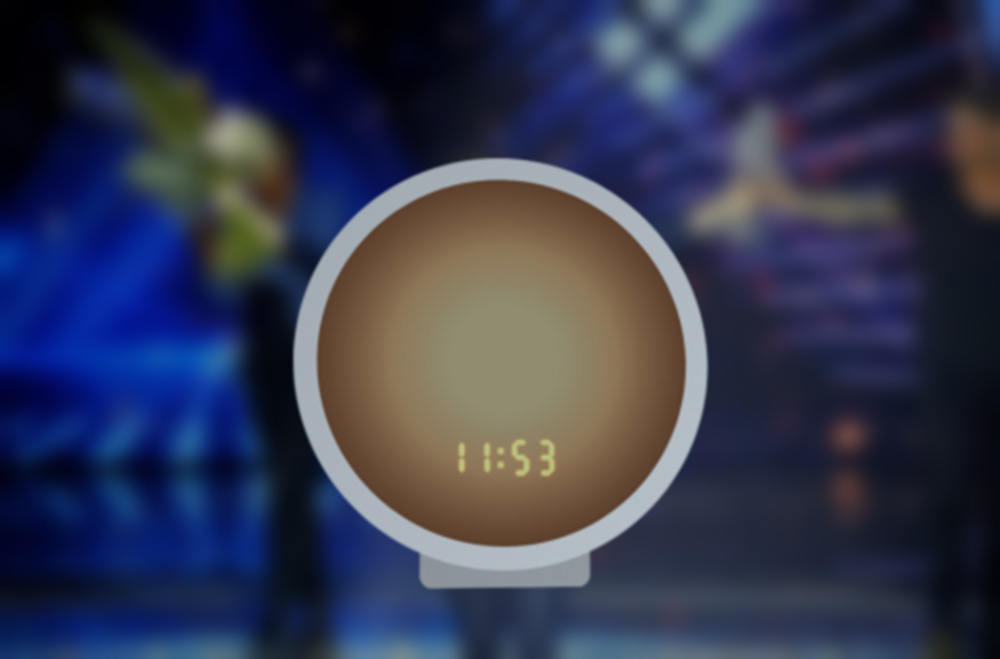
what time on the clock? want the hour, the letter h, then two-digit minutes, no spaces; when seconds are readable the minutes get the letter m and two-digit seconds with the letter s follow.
11h53
